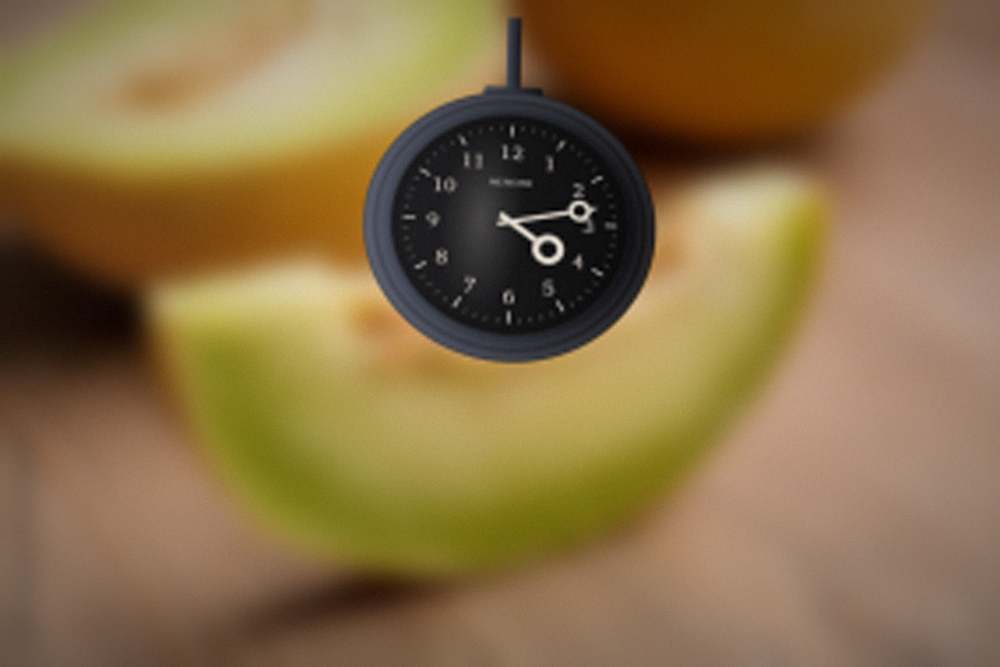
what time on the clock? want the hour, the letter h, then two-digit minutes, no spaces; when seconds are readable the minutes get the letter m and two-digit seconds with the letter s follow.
4h13
